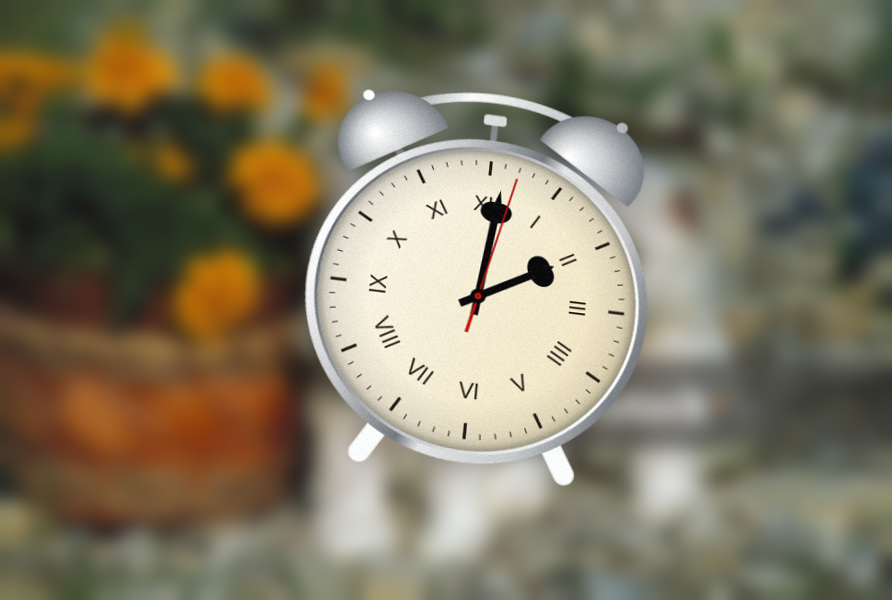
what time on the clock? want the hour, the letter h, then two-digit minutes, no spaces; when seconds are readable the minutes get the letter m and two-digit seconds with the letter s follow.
2h01m02s
